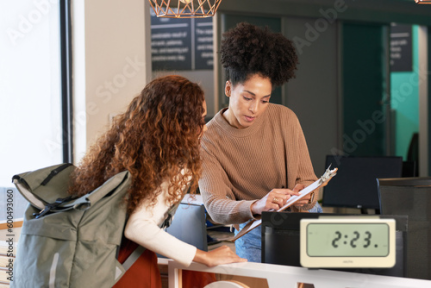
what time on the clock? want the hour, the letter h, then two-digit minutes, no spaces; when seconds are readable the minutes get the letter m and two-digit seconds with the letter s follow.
2h23
